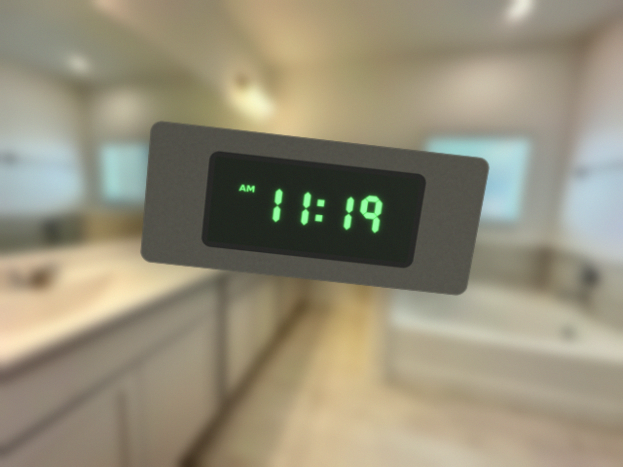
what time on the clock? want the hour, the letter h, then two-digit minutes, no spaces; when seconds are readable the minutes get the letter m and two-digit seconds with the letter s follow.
11h19
